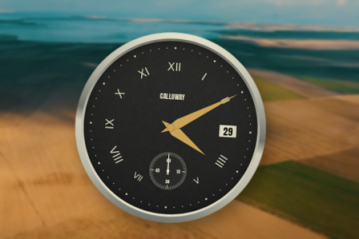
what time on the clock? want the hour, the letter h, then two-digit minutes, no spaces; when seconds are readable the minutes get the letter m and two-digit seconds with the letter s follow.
4h10
